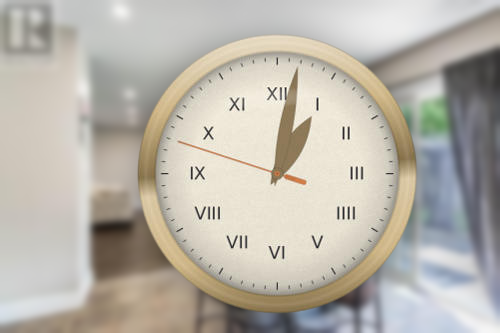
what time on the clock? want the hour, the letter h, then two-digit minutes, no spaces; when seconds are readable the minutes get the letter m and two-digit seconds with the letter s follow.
1h01m48s
